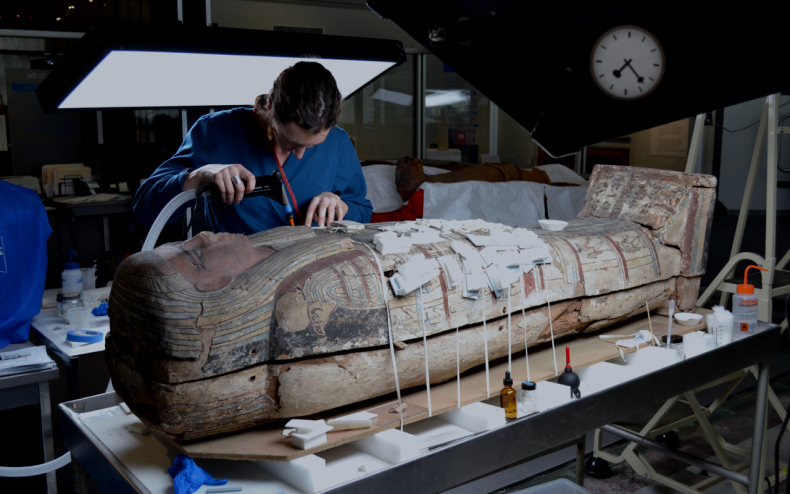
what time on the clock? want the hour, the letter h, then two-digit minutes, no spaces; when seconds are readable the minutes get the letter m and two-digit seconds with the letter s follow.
7h23
